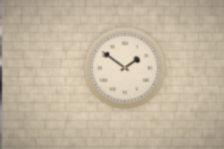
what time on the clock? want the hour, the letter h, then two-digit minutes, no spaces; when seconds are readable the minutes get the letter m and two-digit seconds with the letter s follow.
1h51
